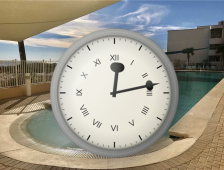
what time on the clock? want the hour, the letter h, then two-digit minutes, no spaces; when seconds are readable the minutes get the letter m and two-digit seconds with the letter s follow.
12h13
